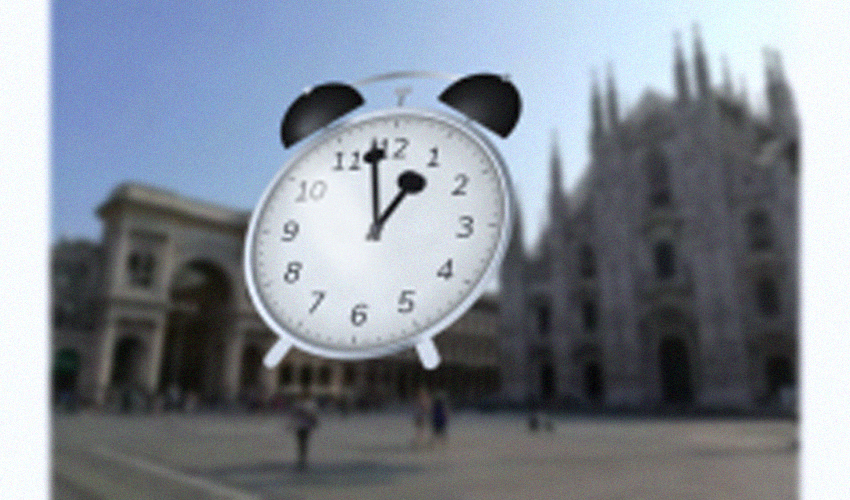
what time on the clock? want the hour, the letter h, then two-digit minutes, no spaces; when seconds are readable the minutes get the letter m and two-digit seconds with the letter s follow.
12h58
